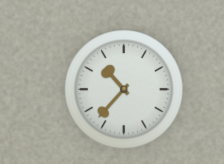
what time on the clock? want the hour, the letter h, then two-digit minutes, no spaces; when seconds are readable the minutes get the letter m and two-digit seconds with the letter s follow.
10h37
